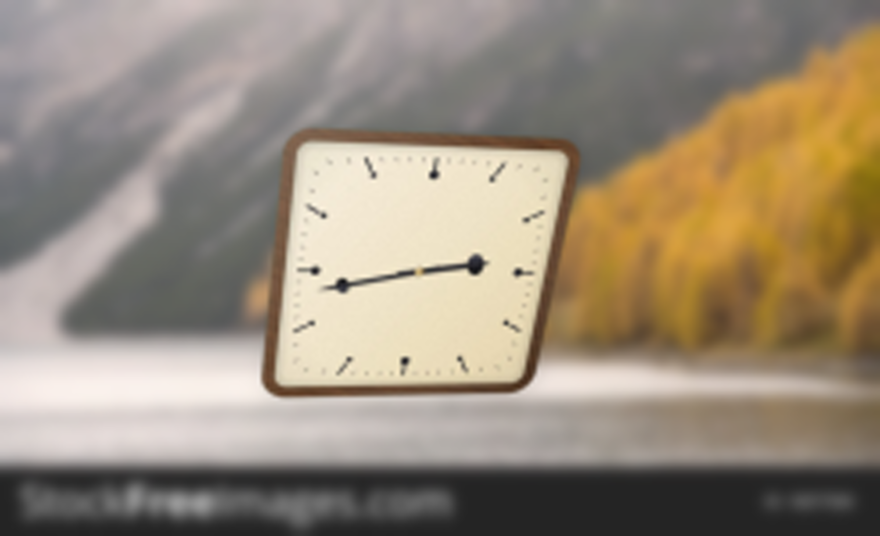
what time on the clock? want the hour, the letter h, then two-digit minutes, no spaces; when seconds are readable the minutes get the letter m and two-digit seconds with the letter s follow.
2h43
